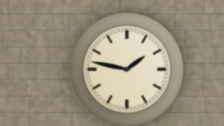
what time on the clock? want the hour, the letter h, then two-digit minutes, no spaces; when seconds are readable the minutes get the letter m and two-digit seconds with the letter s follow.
1h47
